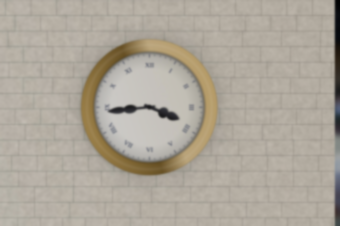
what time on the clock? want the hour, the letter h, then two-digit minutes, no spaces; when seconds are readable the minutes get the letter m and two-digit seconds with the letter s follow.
3h44
